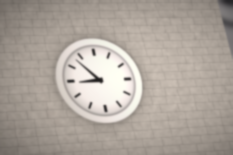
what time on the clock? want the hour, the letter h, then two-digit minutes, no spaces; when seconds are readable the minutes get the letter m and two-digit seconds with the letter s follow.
8h53
